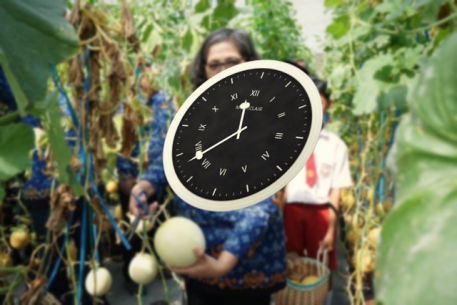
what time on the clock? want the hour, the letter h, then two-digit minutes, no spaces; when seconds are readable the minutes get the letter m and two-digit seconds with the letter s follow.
11h38
